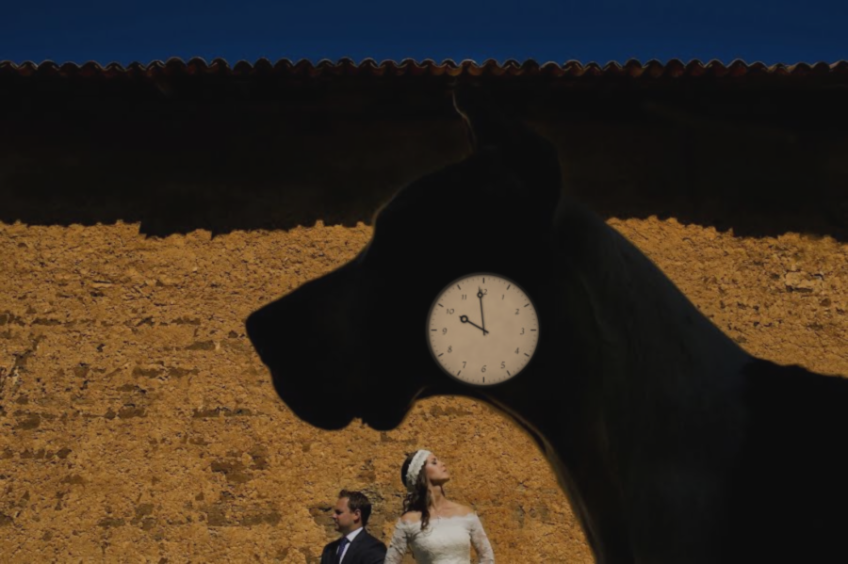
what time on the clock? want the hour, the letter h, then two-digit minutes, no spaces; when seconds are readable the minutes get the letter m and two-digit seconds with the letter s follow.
9h59
